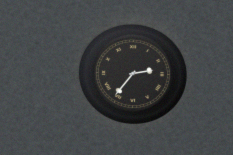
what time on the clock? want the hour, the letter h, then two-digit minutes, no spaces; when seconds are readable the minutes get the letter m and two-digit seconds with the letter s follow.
2h36
